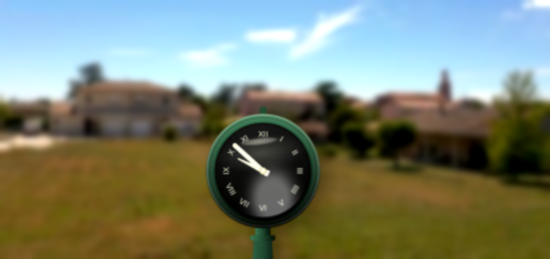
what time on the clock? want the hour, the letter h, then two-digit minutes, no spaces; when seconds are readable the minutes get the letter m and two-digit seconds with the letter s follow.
9h52
